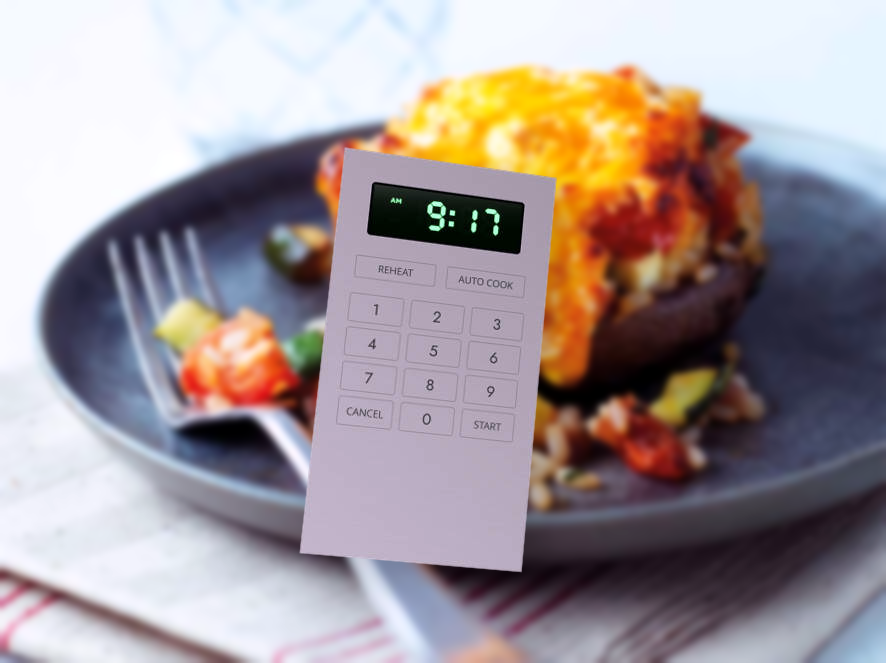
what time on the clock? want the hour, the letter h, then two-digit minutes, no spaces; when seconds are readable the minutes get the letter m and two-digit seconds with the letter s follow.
9h17
